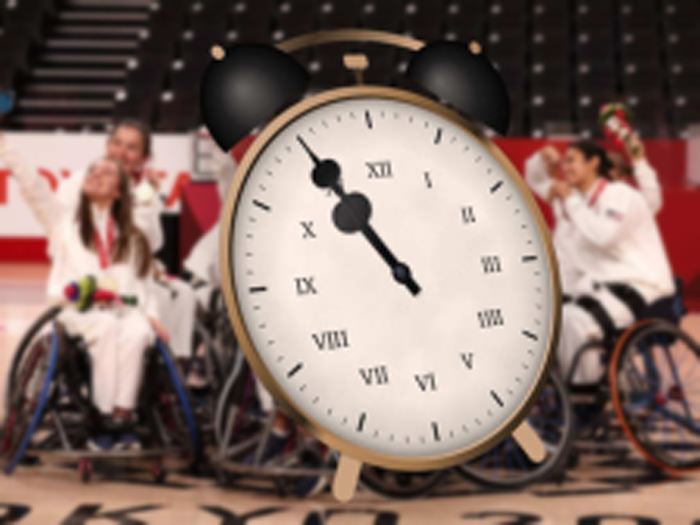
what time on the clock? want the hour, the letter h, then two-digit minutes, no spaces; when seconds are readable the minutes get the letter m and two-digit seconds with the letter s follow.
10h55
